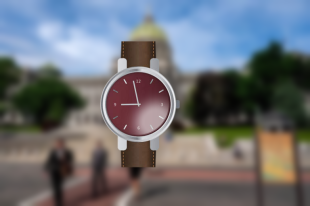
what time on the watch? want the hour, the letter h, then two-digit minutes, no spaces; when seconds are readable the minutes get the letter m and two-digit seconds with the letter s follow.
8h58
